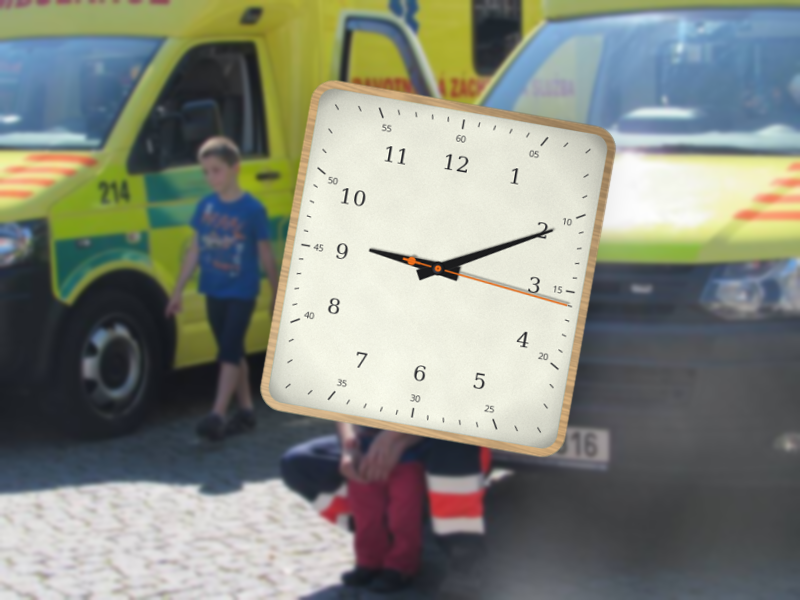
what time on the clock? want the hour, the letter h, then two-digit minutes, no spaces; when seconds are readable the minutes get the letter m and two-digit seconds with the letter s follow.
9h10m16s
